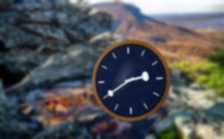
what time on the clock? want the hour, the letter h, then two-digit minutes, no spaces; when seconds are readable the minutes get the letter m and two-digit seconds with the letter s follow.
2h40
